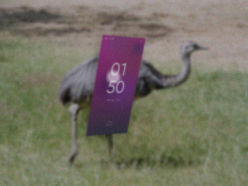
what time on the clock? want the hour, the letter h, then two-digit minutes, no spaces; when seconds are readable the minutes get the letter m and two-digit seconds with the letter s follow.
1h50
